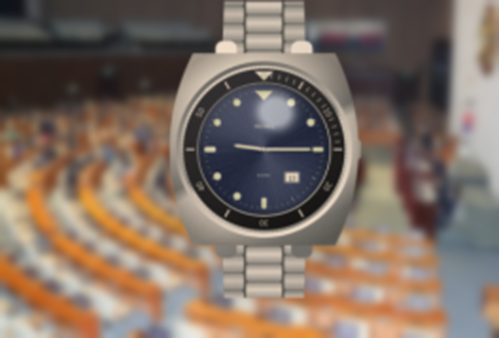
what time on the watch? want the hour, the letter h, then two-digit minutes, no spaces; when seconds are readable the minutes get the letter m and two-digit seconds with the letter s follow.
9h15
